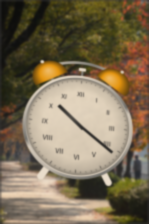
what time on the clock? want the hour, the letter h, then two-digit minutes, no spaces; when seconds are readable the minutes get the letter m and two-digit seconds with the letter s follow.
10h21
